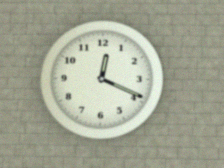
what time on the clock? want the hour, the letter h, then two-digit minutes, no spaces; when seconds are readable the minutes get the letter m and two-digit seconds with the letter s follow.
12h19
